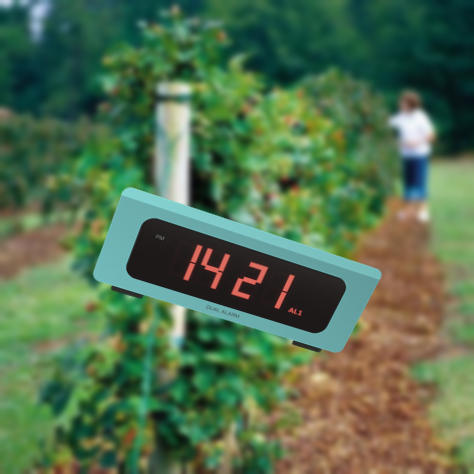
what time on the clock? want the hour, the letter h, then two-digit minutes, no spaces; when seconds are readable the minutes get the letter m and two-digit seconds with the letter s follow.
14h21
